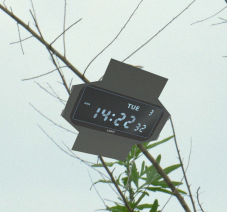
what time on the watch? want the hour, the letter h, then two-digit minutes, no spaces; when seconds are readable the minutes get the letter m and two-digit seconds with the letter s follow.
14h22m32s
